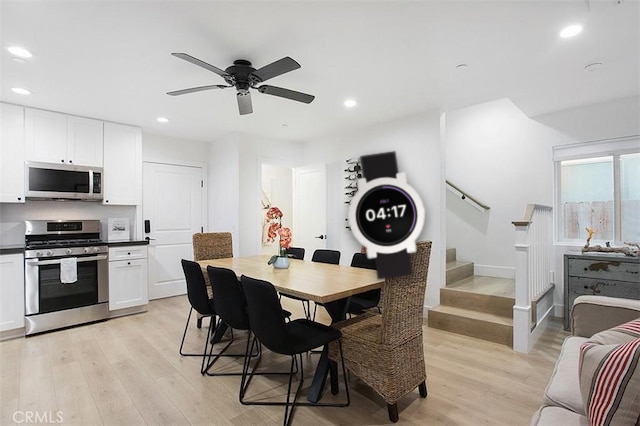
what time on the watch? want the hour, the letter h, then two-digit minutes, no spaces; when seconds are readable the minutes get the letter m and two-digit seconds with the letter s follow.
4h17
